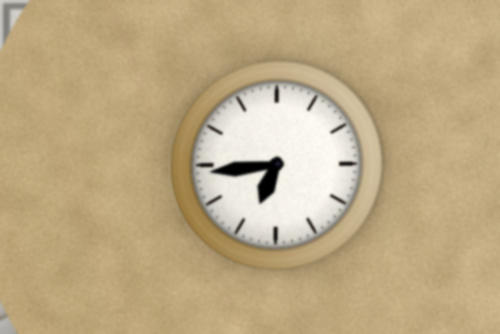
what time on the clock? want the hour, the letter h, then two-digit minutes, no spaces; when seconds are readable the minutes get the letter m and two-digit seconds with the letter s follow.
6h44
